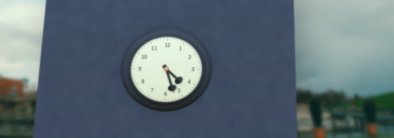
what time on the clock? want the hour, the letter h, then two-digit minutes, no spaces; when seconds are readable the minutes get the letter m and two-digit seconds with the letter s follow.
4h27
